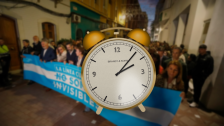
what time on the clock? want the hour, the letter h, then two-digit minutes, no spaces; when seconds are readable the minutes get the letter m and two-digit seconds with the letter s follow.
2h07
